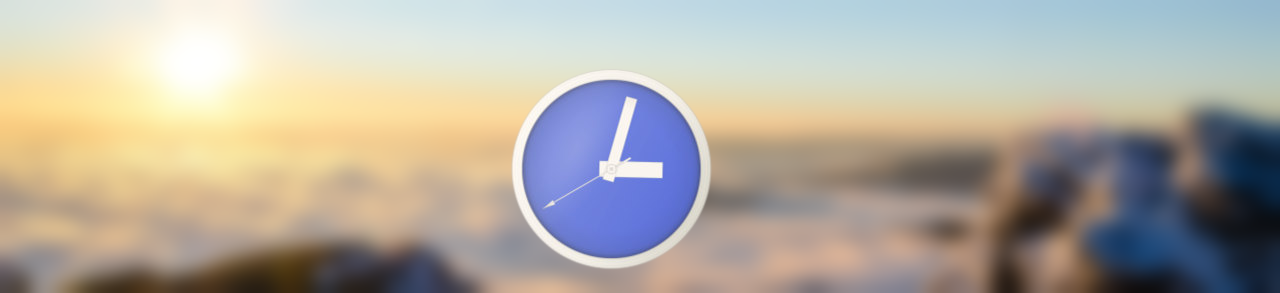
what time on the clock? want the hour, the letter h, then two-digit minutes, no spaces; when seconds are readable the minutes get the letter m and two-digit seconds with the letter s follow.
3h02m40s
